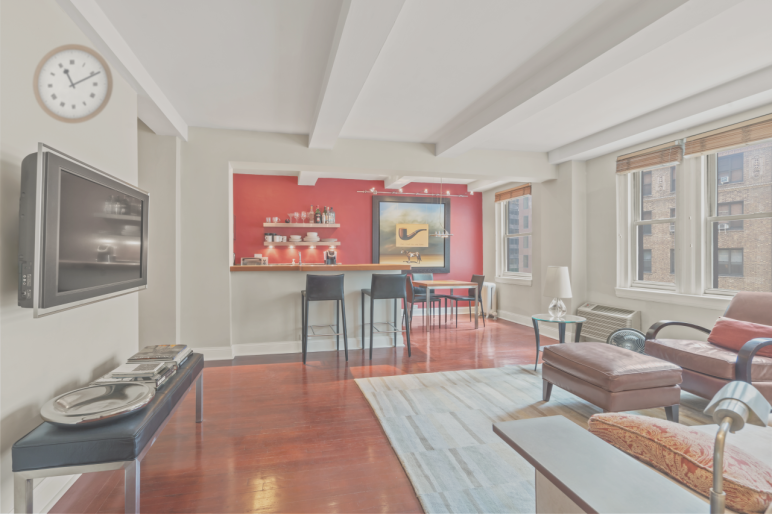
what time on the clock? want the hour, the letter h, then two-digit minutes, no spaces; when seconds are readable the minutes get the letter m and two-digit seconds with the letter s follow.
11h11
